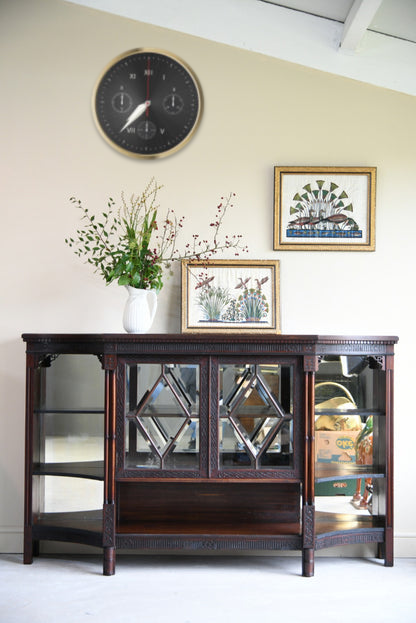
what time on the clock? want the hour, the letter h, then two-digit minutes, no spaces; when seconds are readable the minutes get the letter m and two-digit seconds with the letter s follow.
7h37
